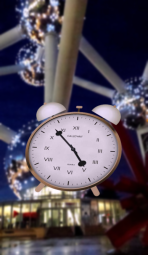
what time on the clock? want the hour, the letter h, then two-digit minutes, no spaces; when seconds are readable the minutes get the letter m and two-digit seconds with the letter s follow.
4h53
